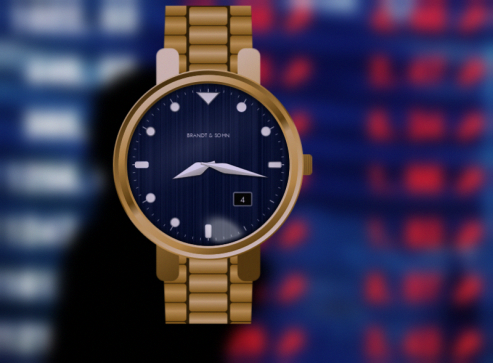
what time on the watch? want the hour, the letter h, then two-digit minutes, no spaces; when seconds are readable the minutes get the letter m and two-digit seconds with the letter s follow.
8h17
